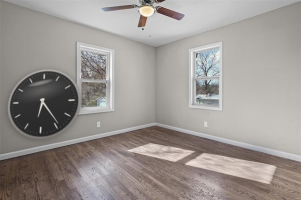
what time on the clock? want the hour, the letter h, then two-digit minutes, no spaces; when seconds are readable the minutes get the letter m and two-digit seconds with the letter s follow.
6h24
